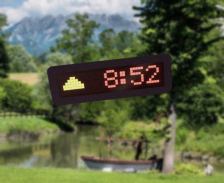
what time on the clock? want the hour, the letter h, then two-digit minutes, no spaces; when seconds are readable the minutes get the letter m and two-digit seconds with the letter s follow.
8h52
